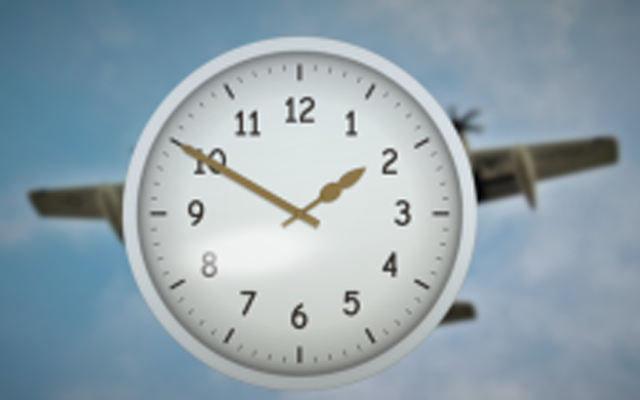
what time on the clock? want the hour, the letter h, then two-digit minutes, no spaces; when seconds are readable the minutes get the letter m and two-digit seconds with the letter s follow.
1h50
